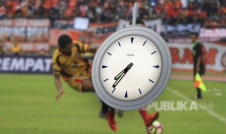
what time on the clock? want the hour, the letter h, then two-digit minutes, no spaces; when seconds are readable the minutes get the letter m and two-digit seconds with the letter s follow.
7h36
